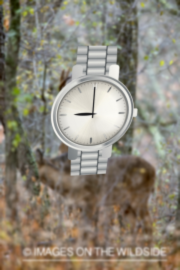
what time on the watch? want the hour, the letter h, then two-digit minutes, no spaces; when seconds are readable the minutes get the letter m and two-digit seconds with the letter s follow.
9h00
